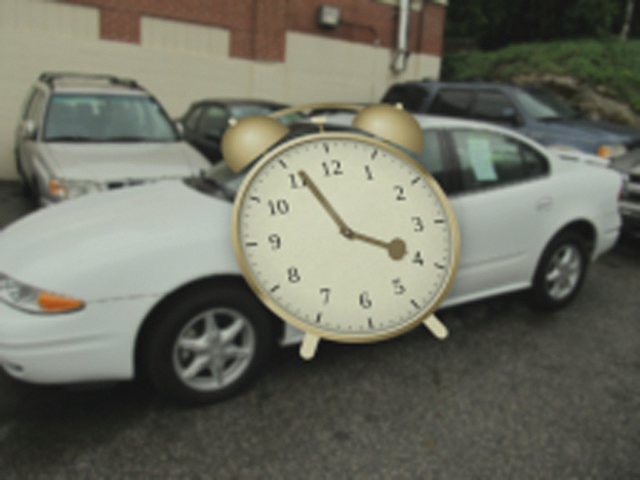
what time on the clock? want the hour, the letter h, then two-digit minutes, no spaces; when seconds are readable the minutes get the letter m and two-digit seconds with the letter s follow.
3h56
